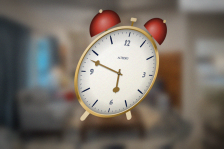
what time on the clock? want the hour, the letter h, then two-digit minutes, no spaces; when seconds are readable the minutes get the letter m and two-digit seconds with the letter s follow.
5h48
